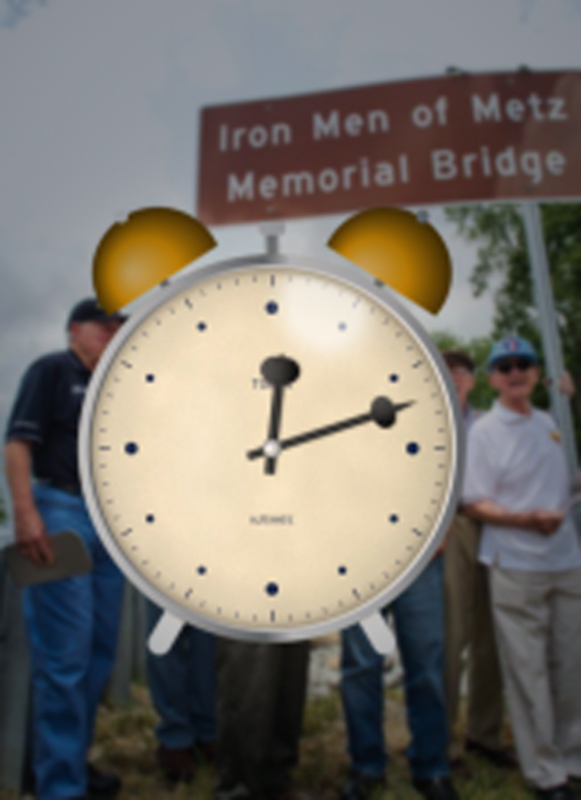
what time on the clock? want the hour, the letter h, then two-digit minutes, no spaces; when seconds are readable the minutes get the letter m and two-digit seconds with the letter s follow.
12h12
